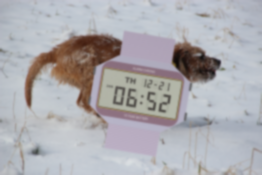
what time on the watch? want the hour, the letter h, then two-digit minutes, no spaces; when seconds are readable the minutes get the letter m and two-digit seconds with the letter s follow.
6h52
